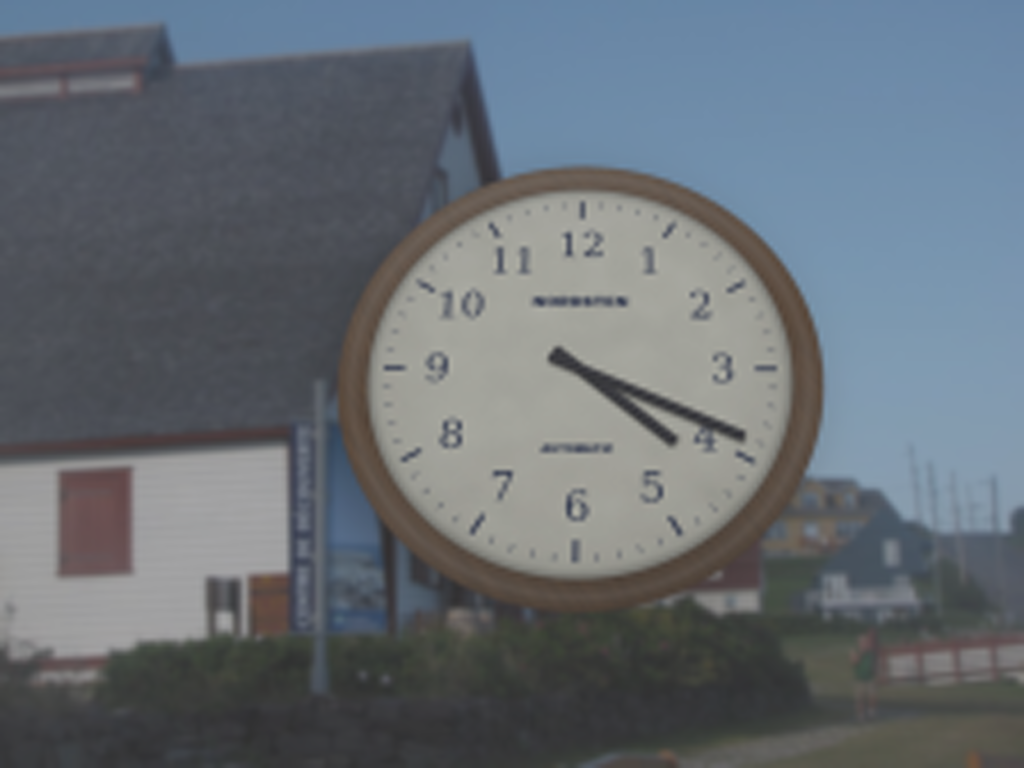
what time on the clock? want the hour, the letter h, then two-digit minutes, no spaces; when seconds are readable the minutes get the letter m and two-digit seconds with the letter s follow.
4h19
